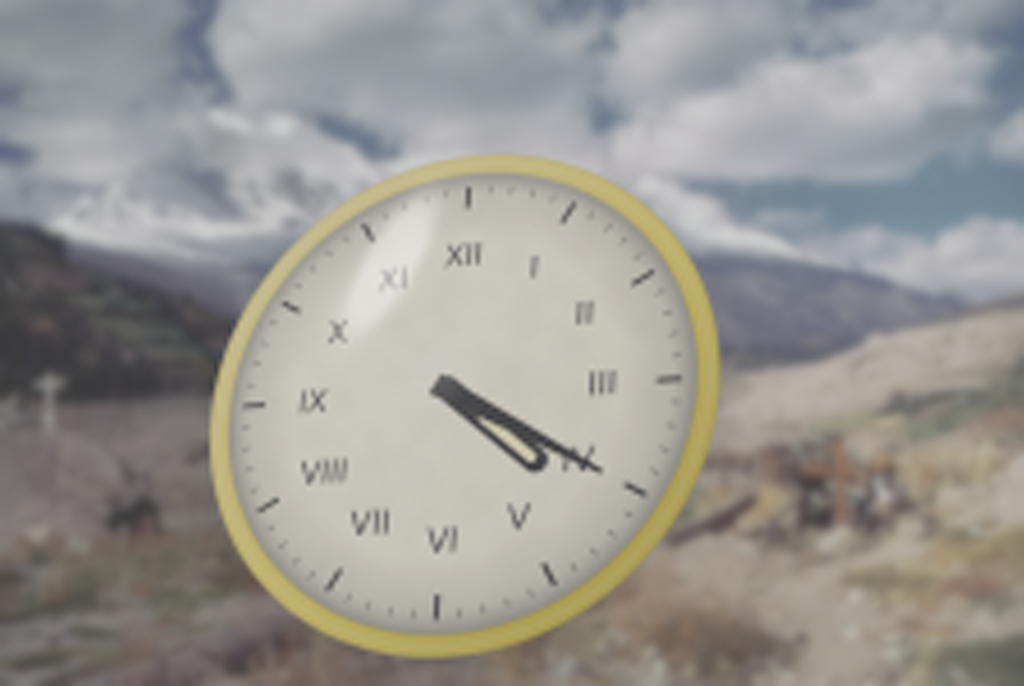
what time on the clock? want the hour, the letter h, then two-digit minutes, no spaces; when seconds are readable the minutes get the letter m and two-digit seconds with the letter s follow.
4h20
